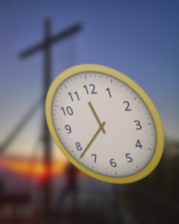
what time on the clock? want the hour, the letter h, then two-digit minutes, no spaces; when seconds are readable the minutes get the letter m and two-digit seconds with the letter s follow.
11h38
